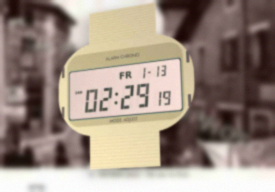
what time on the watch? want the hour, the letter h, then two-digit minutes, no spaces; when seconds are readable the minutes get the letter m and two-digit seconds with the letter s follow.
2h29m19s
